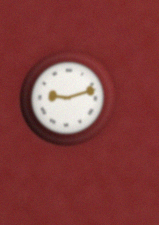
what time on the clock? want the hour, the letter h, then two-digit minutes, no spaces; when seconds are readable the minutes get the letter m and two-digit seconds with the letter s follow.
9h12
